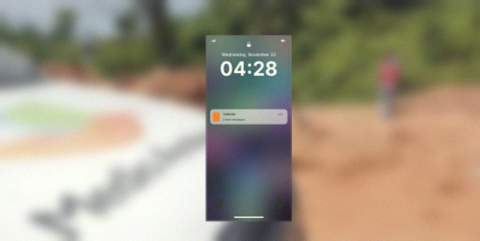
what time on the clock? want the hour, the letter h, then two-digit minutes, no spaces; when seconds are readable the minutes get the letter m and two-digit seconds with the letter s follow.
4h28
